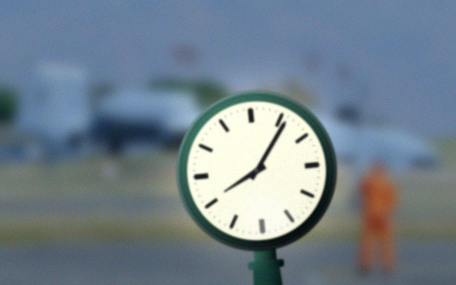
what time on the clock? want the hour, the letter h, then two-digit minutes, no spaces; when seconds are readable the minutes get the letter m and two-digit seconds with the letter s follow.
8h06
